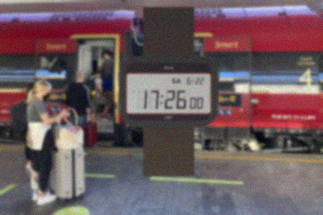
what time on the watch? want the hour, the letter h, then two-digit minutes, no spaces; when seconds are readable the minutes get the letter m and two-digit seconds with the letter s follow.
17h26m00s
